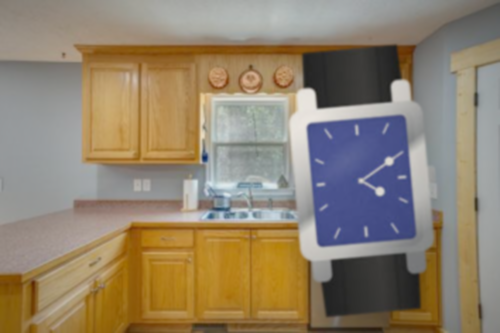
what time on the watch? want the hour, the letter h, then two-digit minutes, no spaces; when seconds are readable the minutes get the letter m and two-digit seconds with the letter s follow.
4h10
